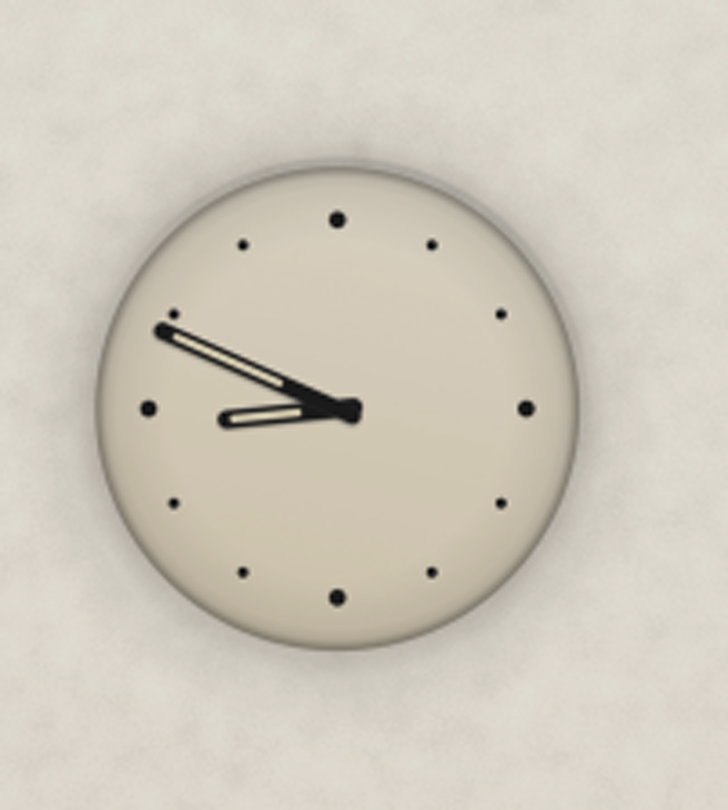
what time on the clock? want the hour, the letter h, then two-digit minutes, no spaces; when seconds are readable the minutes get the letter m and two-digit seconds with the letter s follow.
8h49
